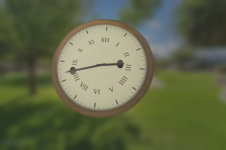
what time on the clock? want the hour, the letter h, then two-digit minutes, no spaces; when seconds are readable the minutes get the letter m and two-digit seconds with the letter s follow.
2h42
